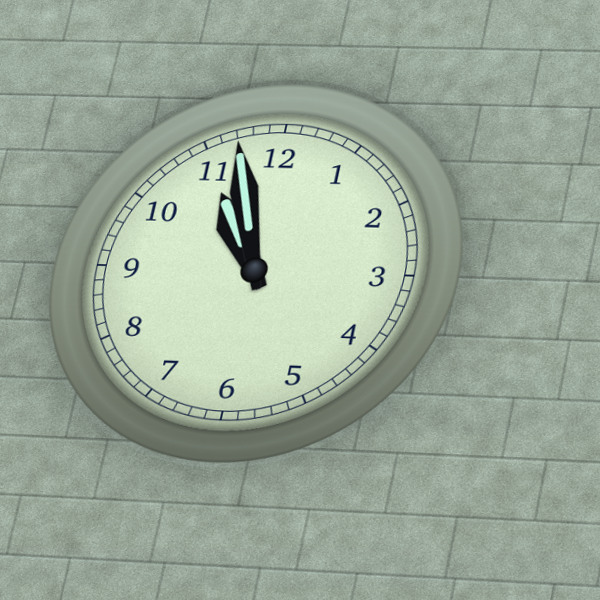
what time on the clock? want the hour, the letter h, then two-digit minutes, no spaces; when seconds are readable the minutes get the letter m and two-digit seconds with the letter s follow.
10h57
